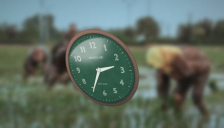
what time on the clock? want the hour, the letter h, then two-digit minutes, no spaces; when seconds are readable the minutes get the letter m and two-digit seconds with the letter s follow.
2h35
